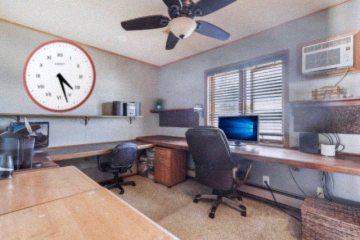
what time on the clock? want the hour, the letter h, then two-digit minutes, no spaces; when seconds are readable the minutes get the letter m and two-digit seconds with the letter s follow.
4h27
